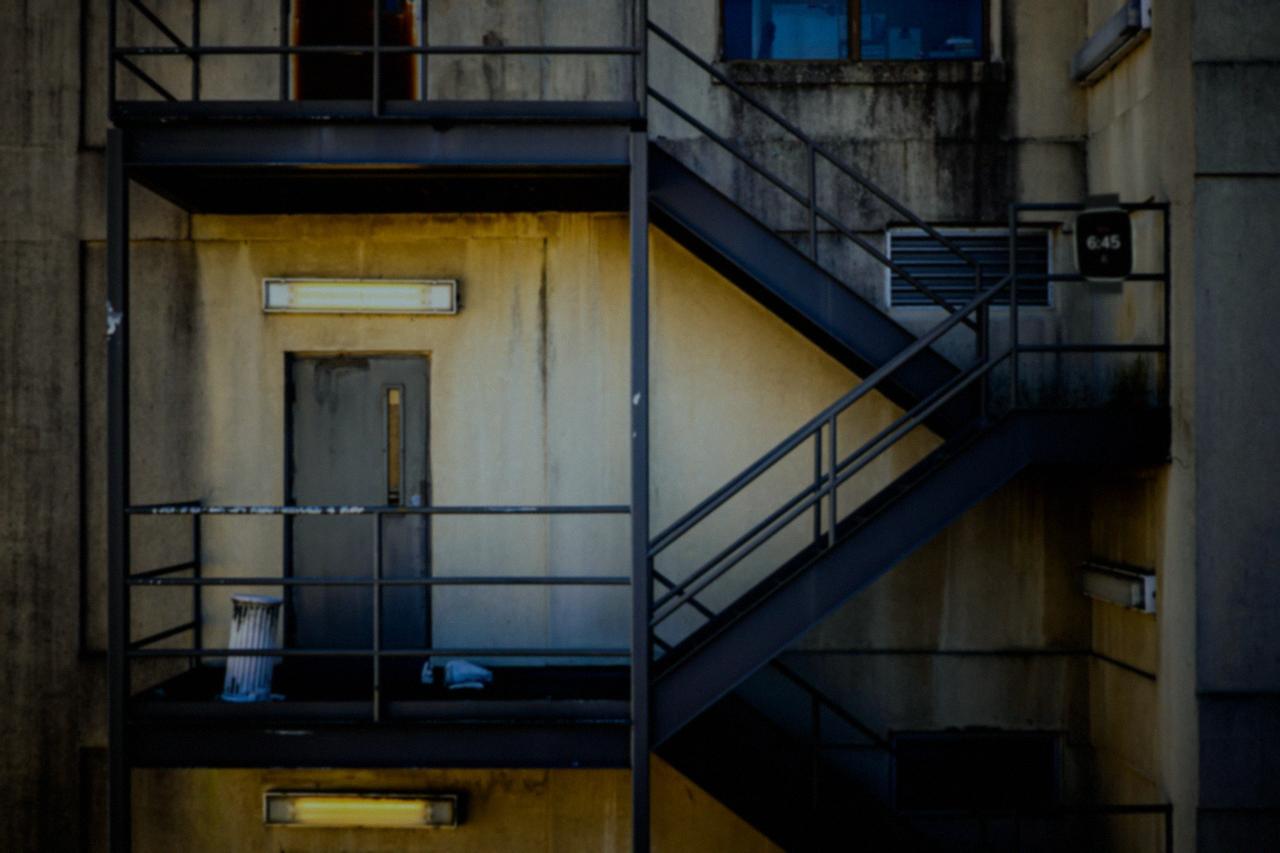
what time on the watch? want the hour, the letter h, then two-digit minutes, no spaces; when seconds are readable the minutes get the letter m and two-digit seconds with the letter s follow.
6h45
